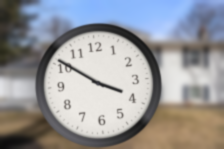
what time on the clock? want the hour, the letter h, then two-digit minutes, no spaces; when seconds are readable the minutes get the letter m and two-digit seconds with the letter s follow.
3h51
